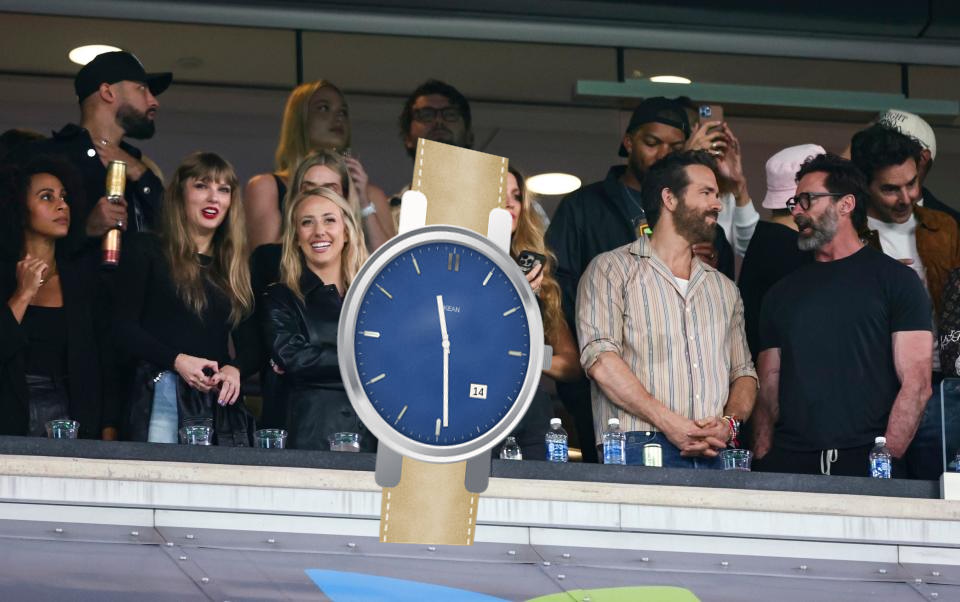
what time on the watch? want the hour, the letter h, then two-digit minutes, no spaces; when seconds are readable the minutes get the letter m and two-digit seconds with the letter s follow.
11h29
